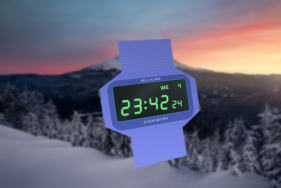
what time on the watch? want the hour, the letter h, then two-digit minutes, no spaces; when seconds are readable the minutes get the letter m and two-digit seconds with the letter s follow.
23h42m24s
